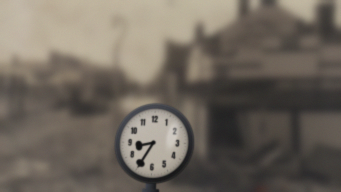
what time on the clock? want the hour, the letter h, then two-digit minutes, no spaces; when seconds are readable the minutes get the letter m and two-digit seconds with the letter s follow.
8h35
